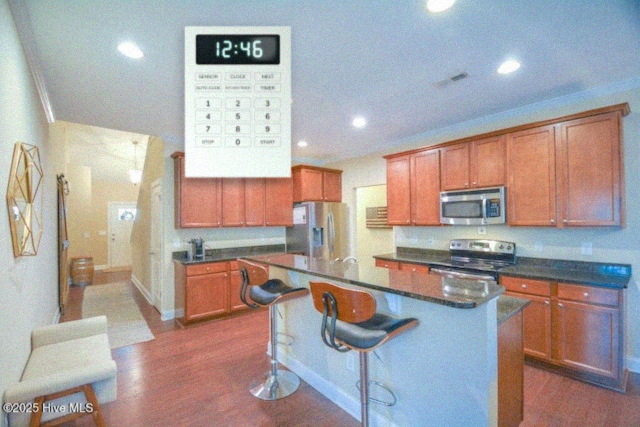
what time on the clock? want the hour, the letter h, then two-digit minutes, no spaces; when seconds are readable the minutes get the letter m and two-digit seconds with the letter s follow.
12h46
